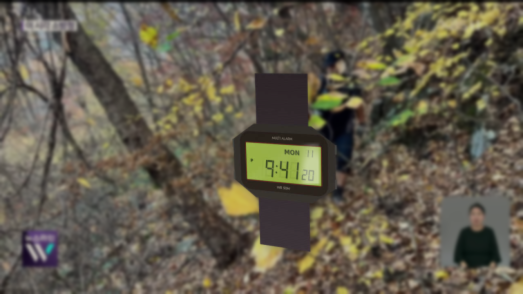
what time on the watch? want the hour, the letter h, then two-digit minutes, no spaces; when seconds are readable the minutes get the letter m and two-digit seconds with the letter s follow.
9h41m20s
